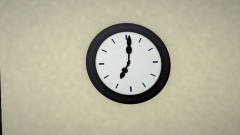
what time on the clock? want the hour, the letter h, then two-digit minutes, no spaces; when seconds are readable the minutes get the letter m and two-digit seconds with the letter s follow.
7h01
